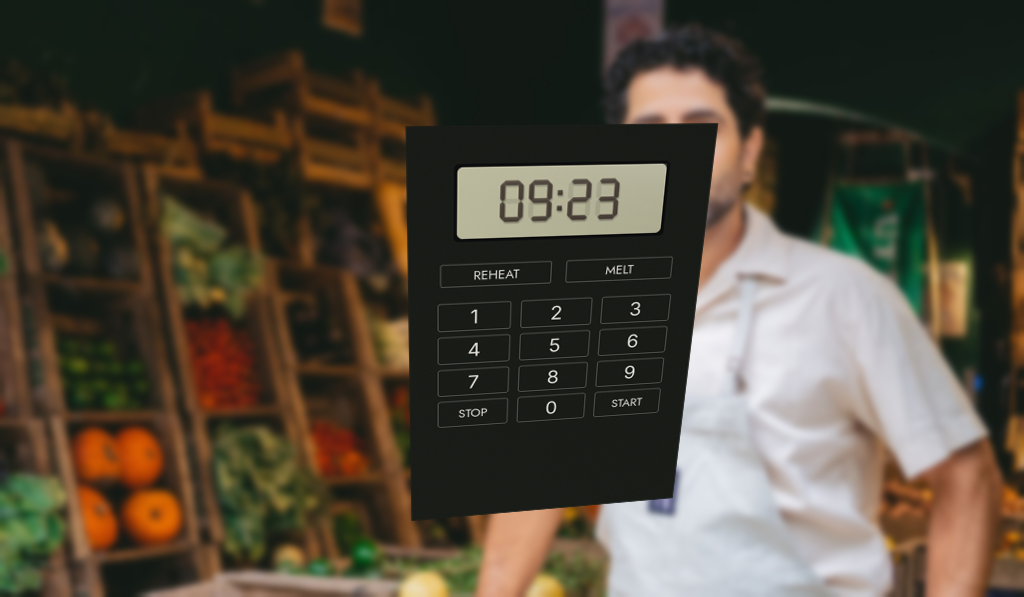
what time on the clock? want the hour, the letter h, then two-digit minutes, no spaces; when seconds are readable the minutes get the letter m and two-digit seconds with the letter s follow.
9h23
